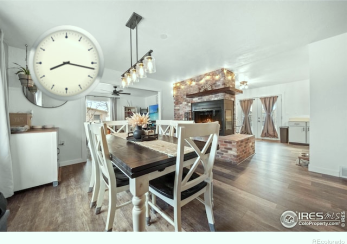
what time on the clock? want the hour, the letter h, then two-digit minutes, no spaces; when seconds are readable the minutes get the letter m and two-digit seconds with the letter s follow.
8h17
